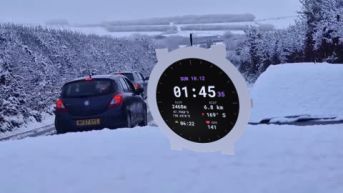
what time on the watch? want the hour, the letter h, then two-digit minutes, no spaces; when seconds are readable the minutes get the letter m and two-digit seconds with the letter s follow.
1h45
